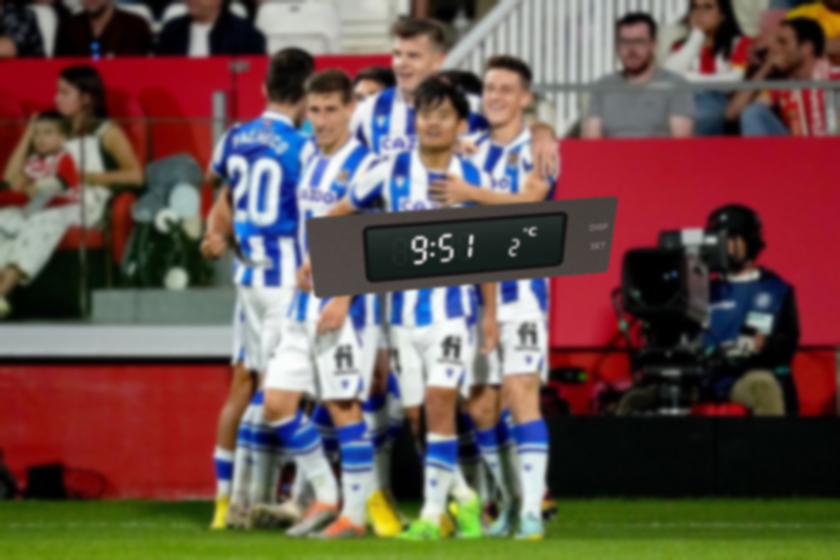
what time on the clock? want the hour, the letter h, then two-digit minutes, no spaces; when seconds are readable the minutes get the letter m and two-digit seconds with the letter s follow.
9h51
